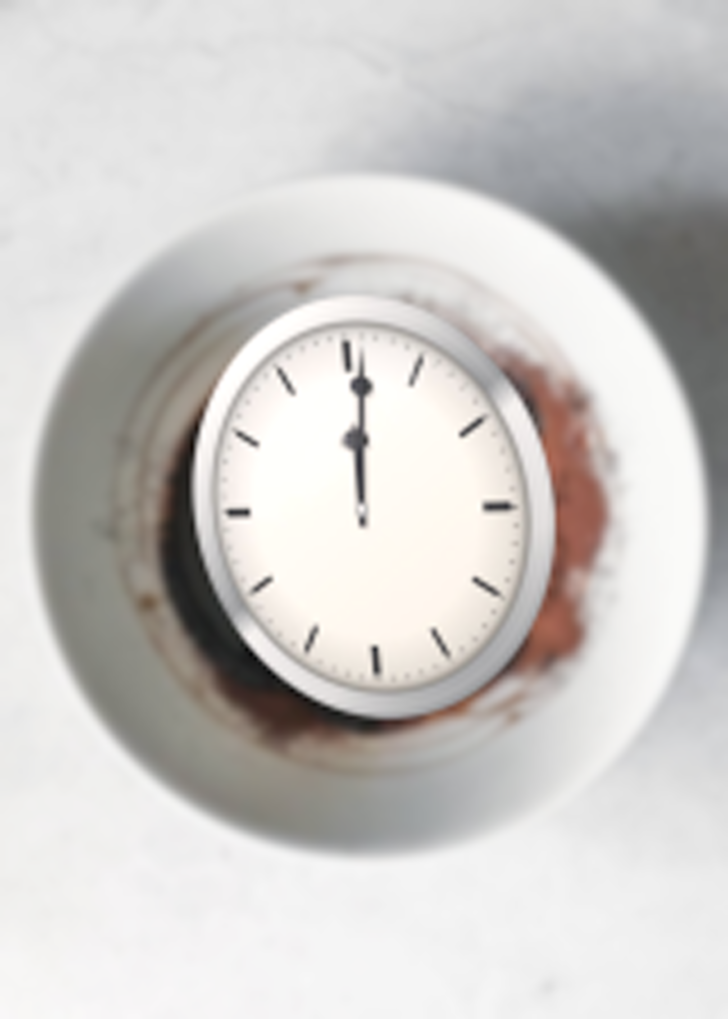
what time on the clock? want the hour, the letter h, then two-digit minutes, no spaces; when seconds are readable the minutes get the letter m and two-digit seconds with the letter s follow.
12h01
